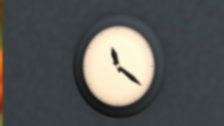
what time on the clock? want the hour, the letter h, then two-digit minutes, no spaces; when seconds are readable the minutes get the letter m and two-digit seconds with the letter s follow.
11h21
